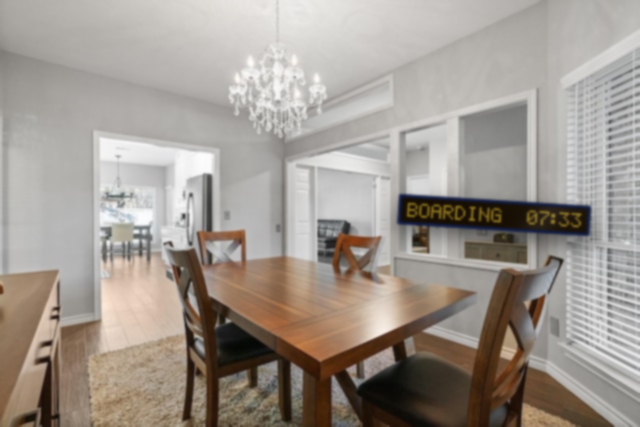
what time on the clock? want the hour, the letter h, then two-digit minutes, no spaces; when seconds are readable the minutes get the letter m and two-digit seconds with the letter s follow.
7h33
